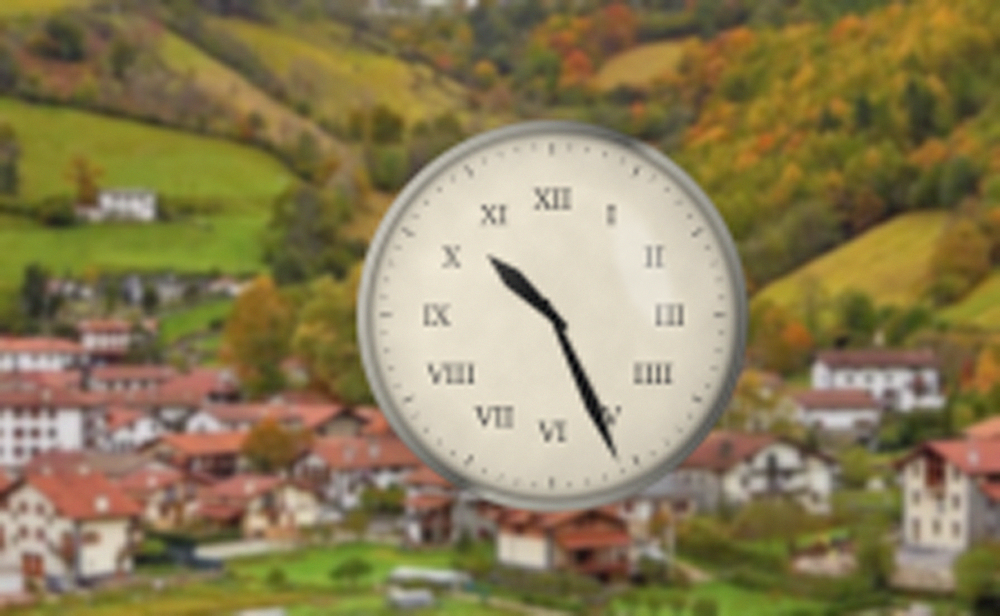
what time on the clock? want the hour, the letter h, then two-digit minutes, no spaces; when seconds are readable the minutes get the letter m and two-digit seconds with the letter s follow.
10h26
